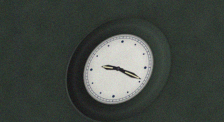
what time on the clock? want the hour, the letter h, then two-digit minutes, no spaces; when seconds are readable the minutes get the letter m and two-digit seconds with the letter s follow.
9h19
